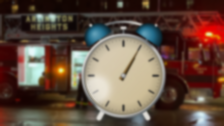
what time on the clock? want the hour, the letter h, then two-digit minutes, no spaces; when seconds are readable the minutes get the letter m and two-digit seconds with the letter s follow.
1h05
